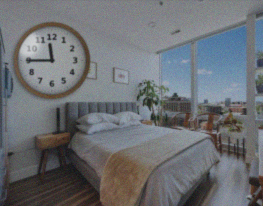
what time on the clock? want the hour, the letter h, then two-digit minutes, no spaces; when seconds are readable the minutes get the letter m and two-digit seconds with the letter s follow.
11h45
